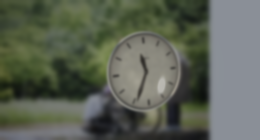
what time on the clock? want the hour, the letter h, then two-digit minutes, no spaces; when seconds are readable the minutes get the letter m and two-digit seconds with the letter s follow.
11h34
